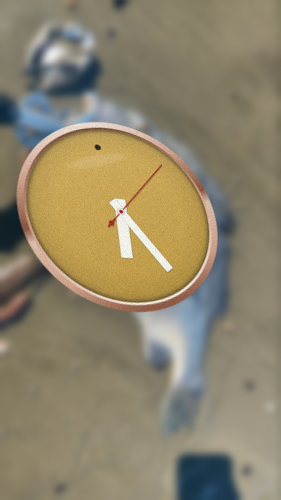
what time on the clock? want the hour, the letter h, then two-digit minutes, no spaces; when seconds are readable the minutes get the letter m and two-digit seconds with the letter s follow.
6h26m09s
